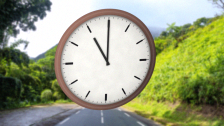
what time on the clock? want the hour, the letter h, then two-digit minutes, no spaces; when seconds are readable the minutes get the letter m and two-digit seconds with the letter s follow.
11h00
